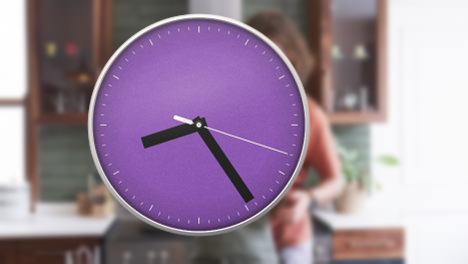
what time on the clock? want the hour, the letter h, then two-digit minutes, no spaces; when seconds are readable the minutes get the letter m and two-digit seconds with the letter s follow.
8h24m18s
